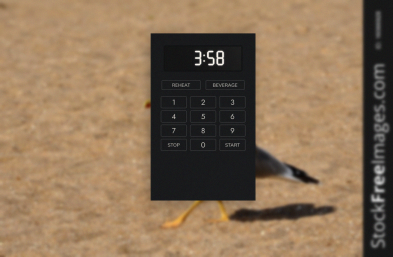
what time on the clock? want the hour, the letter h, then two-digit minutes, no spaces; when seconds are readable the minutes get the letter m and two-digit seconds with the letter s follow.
3h58
